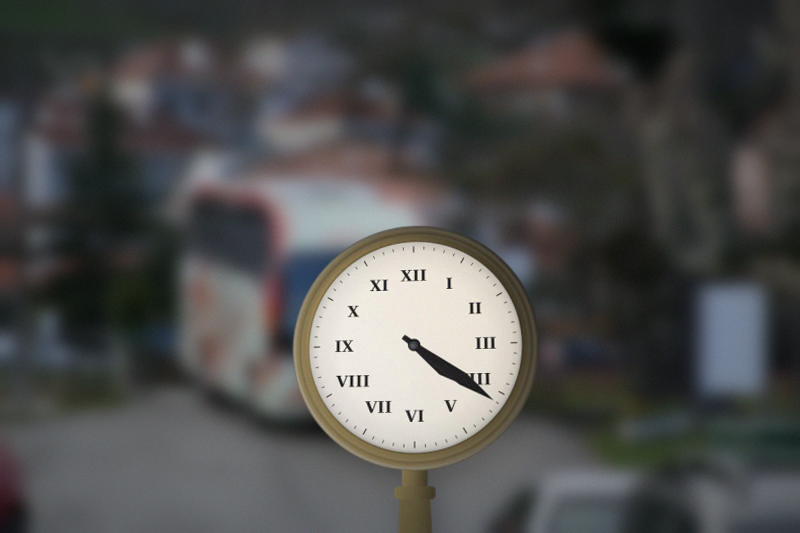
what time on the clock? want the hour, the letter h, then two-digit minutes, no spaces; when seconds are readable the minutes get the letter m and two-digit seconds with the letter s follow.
4h21
